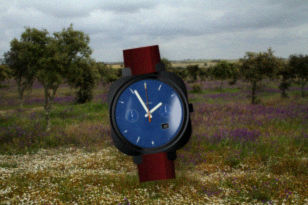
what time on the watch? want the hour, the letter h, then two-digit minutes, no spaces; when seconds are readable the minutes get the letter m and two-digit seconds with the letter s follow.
1h56
